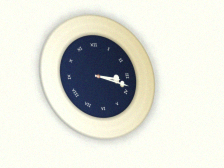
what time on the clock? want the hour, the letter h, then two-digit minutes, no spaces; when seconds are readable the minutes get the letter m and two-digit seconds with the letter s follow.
3h18
